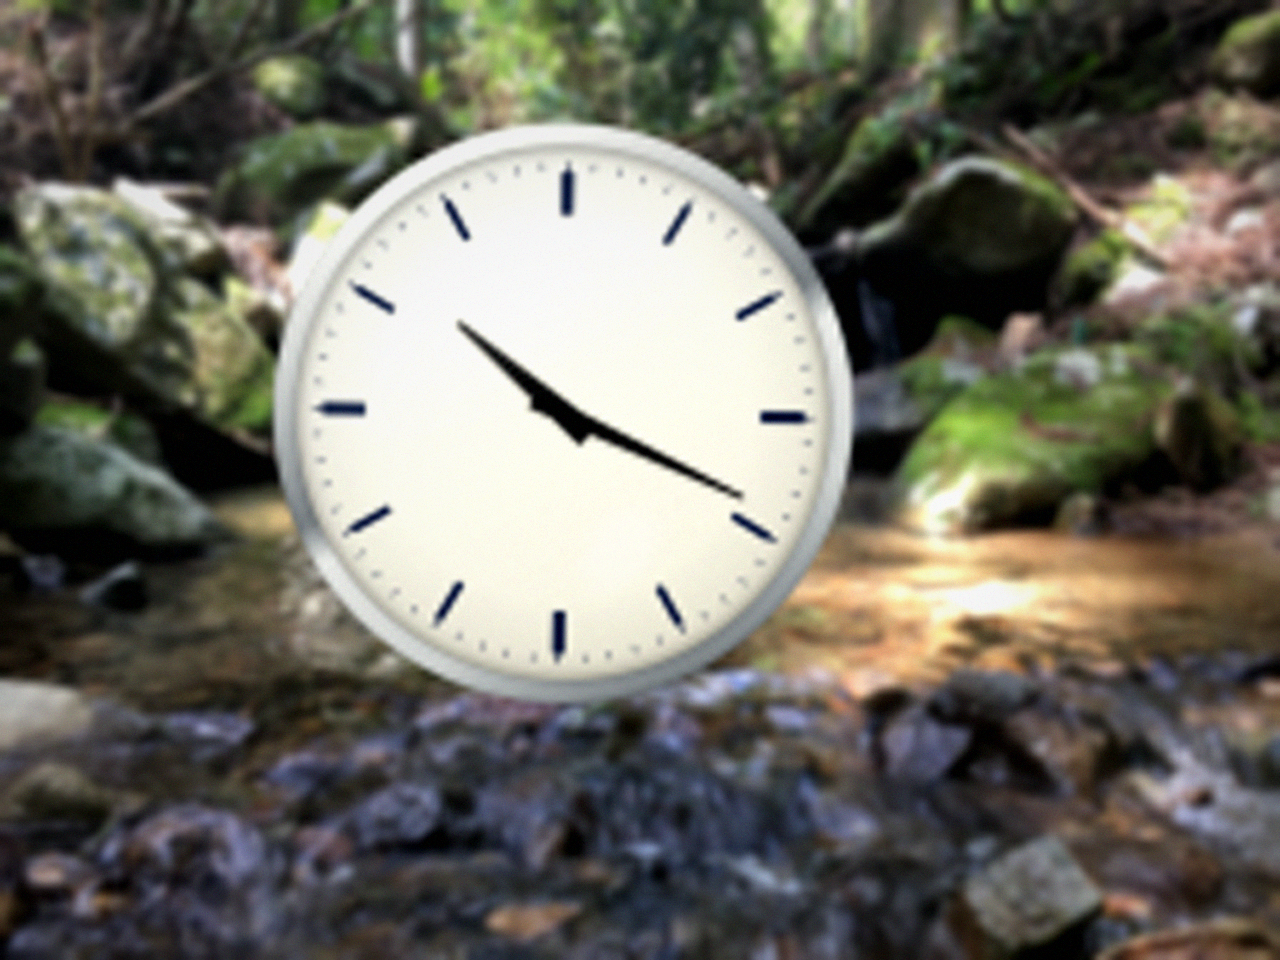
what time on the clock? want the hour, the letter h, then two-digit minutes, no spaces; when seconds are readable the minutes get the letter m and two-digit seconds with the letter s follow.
10h19
